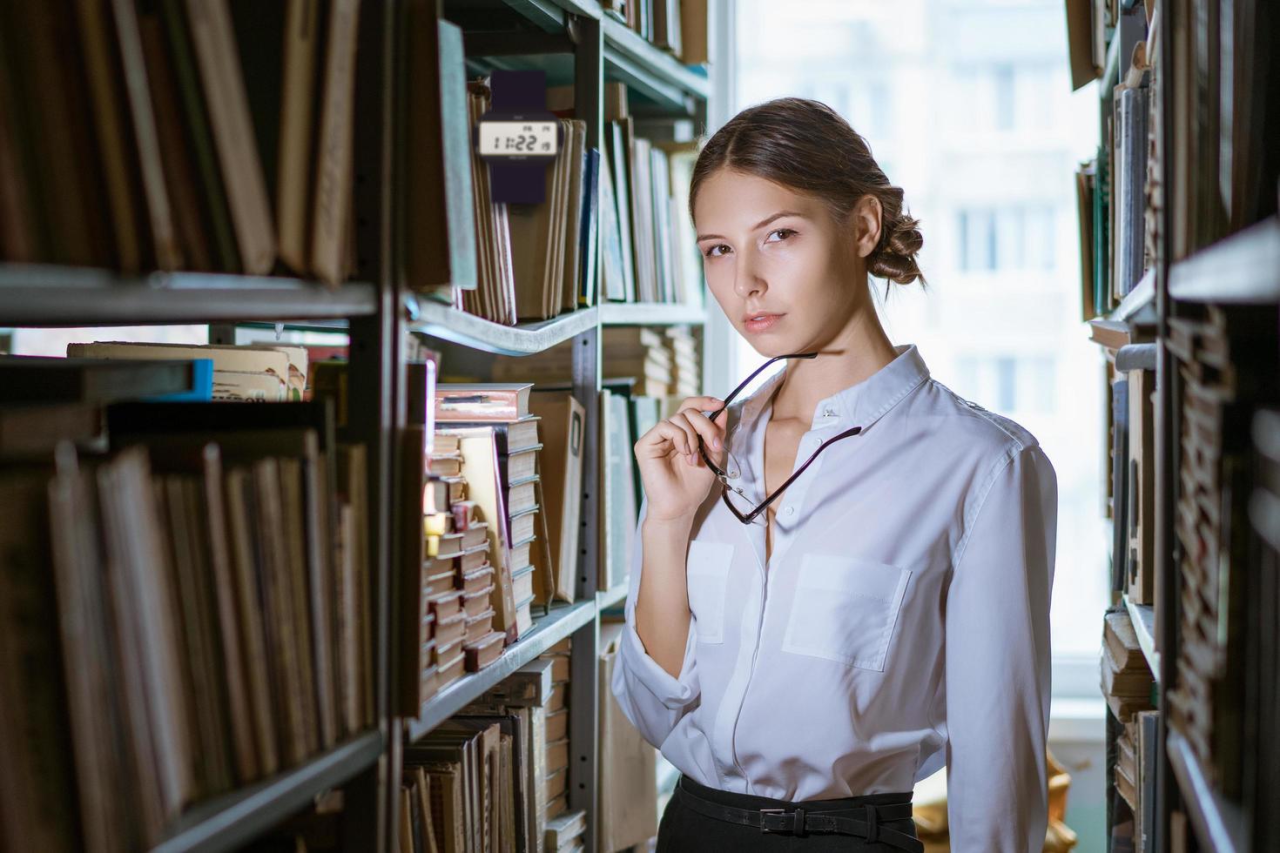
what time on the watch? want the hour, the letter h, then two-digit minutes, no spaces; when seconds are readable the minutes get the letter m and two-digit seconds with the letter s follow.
11h22
